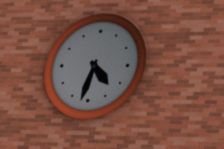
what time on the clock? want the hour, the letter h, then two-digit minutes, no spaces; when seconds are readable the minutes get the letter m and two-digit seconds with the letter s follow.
4h32
